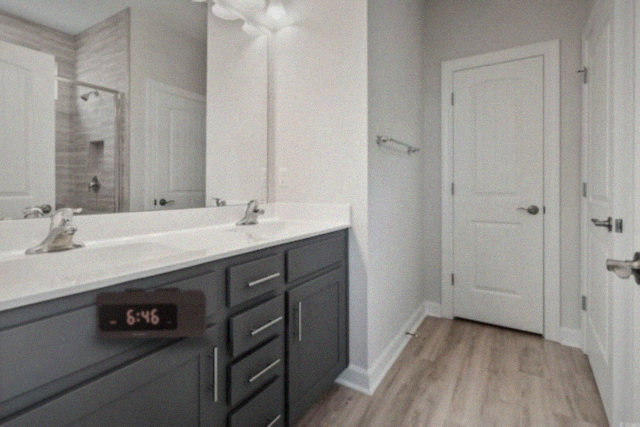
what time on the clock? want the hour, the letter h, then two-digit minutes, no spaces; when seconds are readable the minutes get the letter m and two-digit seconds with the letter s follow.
6h46
